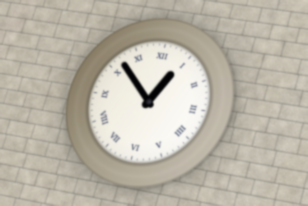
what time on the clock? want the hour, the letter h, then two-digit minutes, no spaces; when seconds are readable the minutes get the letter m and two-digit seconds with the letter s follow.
12h52
